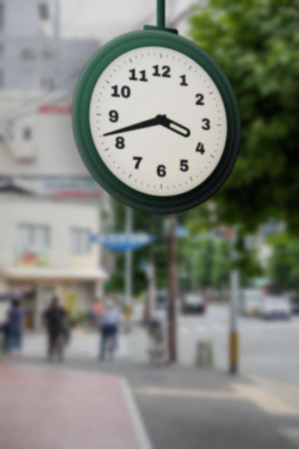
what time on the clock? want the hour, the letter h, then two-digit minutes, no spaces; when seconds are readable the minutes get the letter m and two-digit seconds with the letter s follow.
3h42
